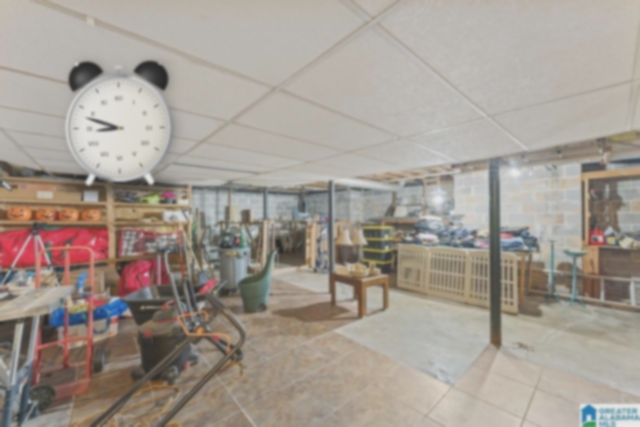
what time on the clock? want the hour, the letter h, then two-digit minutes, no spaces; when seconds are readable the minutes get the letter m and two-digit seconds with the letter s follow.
8h48
